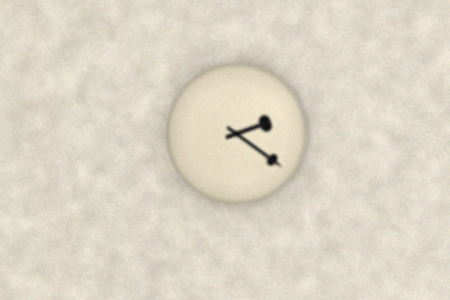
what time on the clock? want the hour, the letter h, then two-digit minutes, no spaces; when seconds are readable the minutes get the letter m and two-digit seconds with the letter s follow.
2h21
